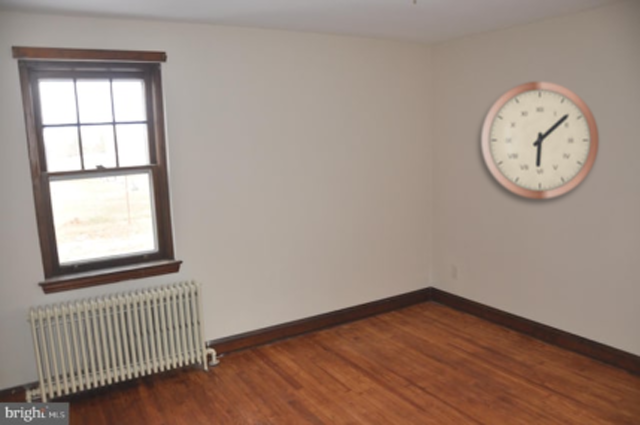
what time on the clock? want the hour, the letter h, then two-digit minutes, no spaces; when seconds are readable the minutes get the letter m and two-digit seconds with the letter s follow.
6h08
